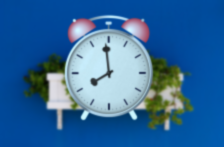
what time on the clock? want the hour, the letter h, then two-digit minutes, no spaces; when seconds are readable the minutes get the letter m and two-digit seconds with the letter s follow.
7h59
